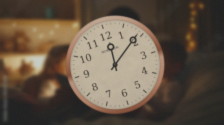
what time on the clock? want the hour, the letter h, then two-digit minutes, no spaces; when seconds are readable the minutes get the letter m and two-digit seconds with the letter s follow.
12h09
